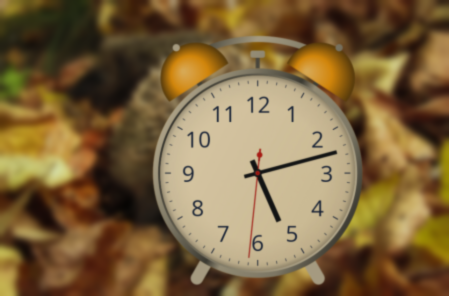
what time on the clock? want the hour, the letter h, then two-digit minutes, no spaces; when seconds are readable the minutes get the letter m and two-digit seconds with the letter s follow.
5h12m31s
